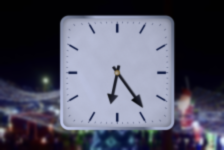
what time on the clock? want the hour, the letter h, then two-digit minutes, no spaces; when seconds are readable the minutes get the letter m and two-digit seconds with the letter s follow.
6h24
